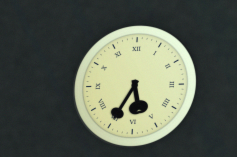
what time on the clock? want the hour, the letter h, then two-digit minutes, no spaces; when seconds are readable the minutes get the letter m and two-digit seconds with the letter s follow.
5h35
